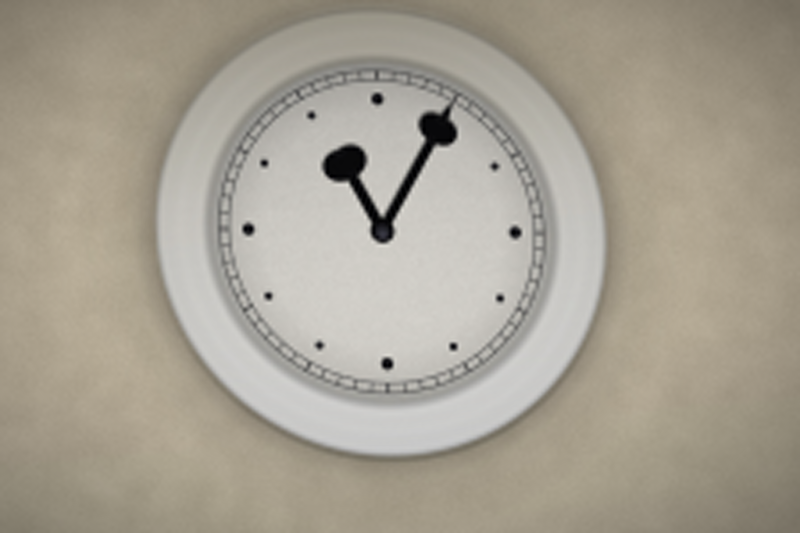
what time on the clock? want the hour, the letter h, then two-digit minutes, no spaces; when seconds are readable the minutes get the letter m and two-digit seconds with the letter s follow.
11h05
